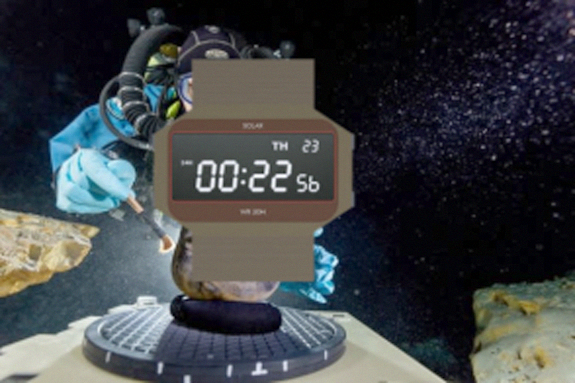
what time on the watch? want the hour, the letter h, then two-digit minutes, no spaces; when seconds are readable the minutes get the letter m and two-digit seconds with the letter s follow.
0h22m56s
